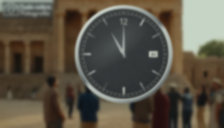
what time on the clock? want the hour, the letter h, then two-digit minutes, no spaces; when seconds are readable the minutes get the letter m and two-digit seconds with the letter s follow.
11h00
